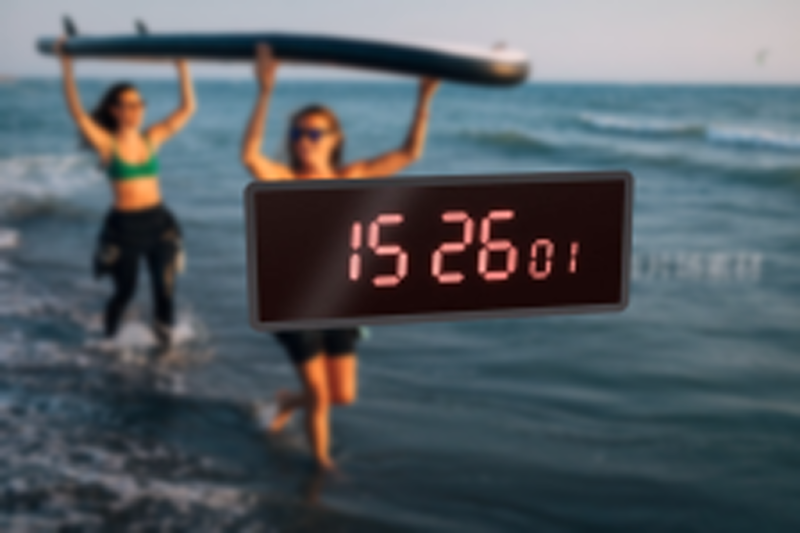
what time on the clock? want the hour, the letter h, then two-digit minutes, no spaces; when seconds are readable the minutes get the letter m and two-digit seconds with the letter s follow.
15h26m01s
